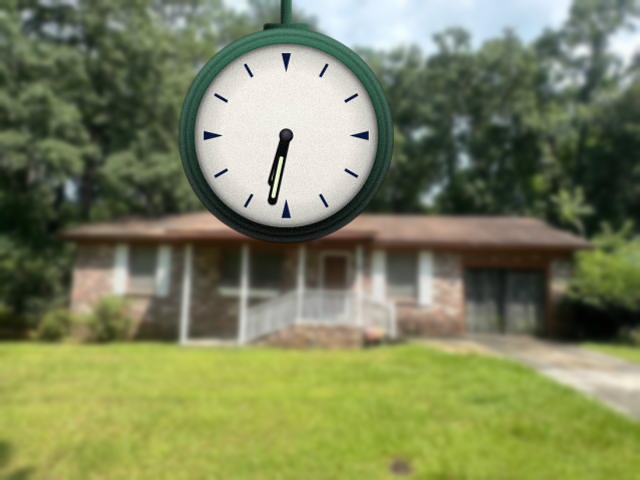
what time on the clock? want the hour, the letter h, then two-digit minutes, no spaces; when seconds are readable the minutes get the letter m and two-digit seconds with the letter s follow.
6h32
